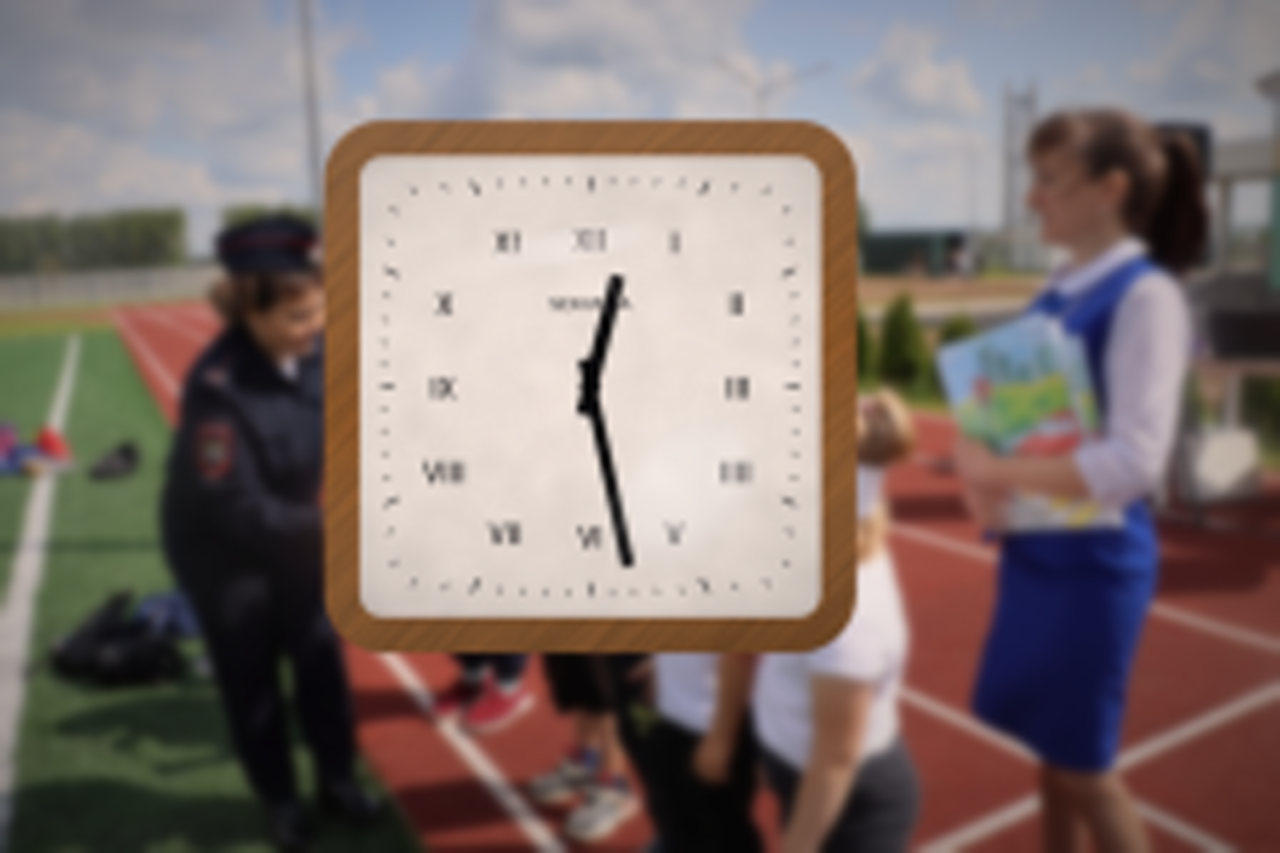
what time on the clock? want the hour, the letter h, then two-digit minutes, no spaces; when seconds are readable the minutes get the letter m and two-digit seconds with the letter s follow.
12h28
